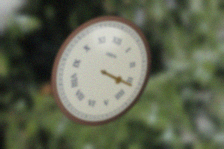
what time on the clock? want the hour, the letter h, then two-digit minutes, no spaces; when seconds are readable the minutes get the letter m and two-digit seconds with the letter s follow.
3h16
